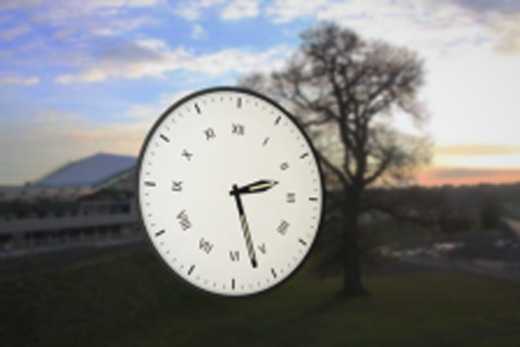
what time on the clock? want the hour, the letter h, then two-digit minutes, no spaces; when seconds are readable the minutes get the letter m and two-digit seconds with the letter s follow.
2h27
